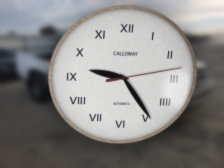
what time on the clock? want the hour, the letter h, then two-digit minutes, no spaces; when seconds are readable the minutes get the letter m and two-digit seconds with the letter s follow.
9h24m13s
